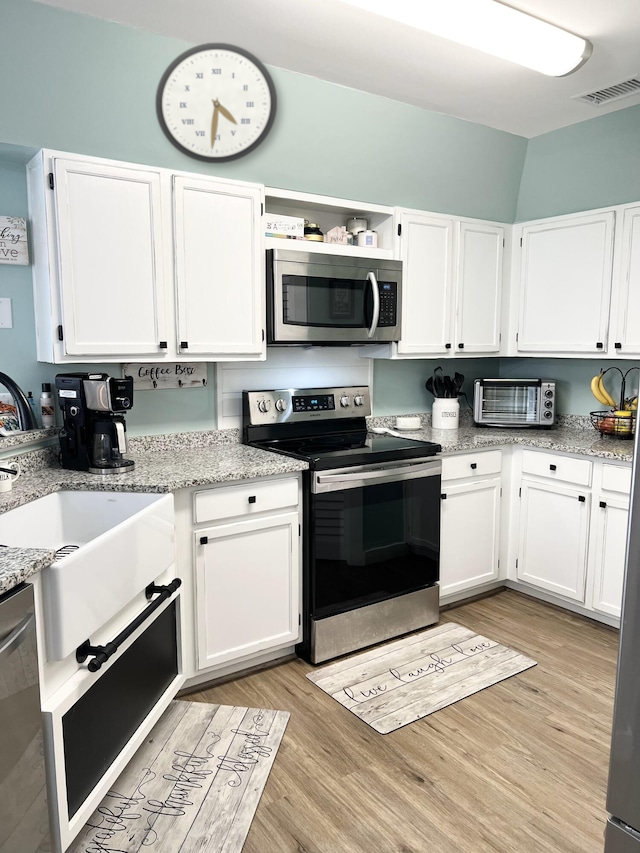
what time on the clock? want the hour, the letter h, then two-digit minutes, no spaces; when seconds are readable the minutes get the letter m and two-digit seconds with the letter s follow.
4h31
